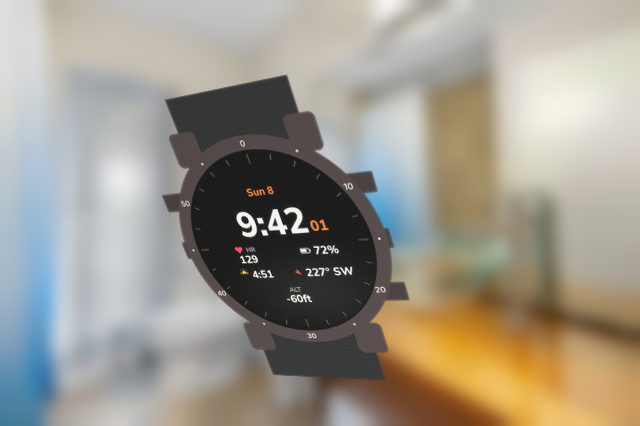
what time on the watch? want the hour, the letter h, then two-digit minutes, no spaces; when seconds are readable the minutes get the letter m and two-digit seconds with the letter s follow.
9h42m01s
